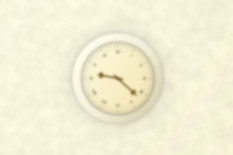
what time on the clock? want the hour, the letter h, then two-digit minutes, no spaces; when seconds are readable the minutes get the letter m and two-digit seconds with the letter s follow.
9h22
